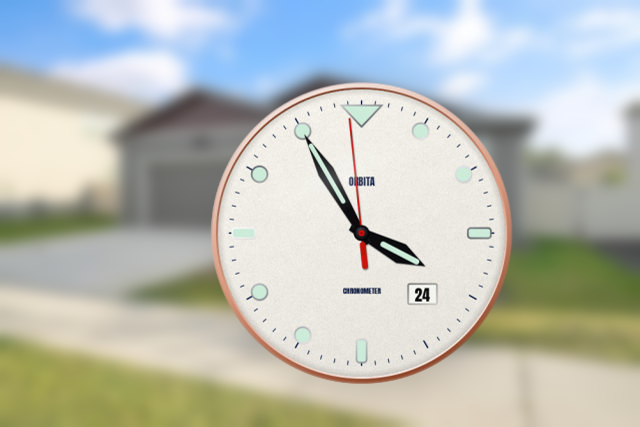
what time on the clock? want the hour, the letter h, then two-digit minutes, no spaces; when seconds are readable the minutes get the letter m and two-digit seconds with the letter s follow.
3h54m59s
